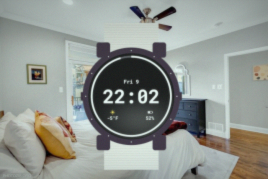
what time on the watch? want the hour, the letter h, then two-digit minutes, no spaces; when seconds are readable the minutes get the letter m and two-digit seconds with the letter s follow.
22h02
